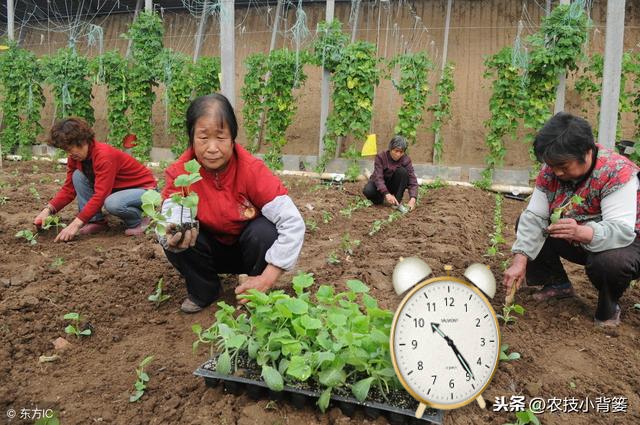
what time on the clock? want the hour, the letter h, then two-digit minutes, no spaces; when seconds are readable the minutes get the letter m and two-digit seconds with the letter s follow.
10h24
